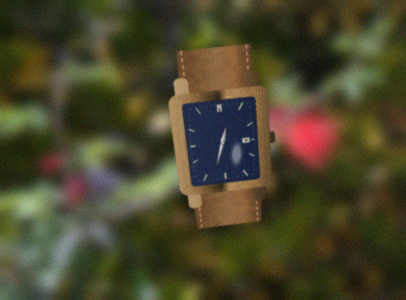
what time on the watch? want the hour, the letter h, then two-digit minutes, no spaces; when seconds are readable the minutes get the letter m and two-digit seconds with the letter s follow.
12h33
